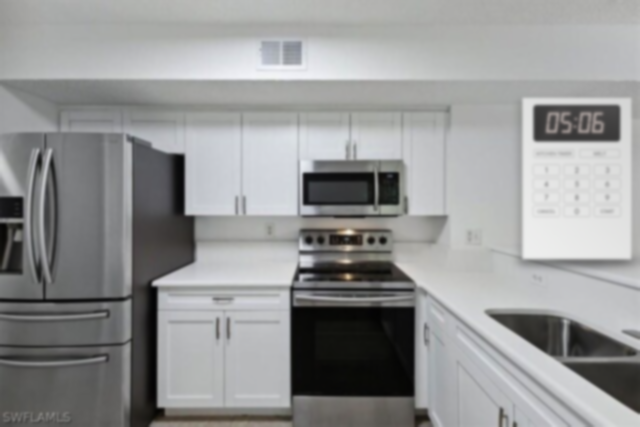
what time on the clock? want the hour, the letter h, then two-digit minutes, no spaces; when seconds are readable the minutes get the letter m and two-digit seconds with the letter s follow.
5h06
